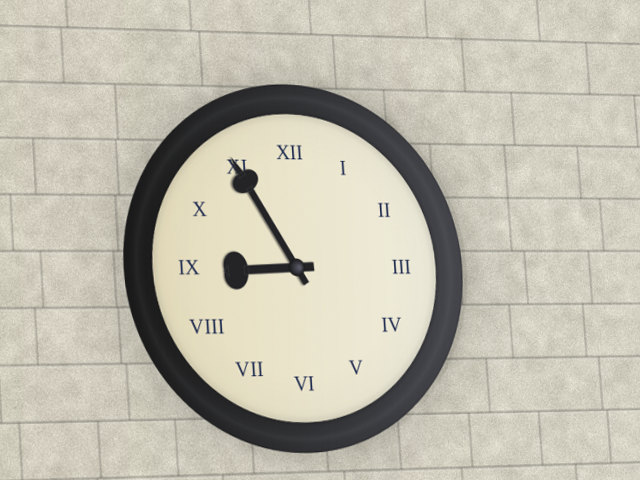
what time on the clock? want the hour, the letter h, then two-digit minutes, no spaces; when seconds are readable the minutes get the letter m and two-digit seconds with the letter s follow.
8h55
